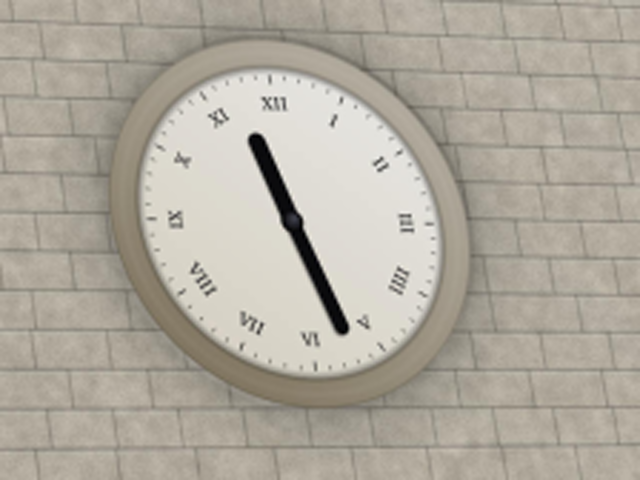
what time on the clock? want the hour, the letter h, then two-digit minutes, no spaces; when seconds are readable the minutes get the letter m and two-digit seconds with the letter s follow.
11h27
